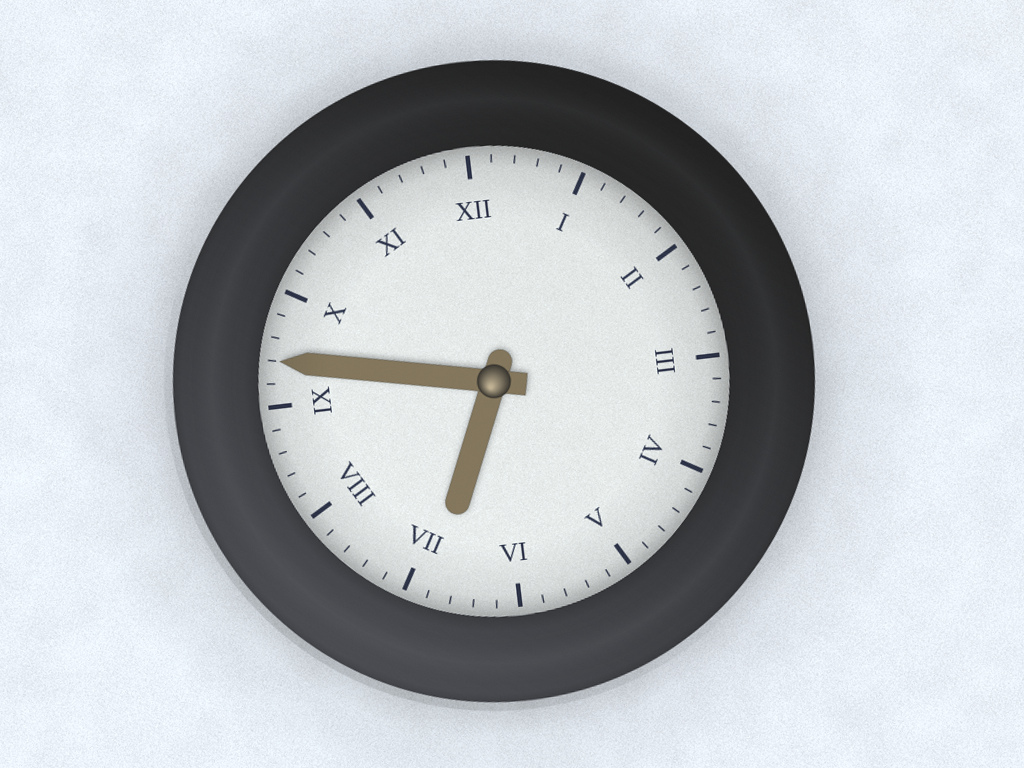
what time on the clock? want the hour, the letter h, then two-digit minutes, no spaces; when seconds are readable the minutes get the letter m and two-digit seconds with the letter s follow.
6h47
